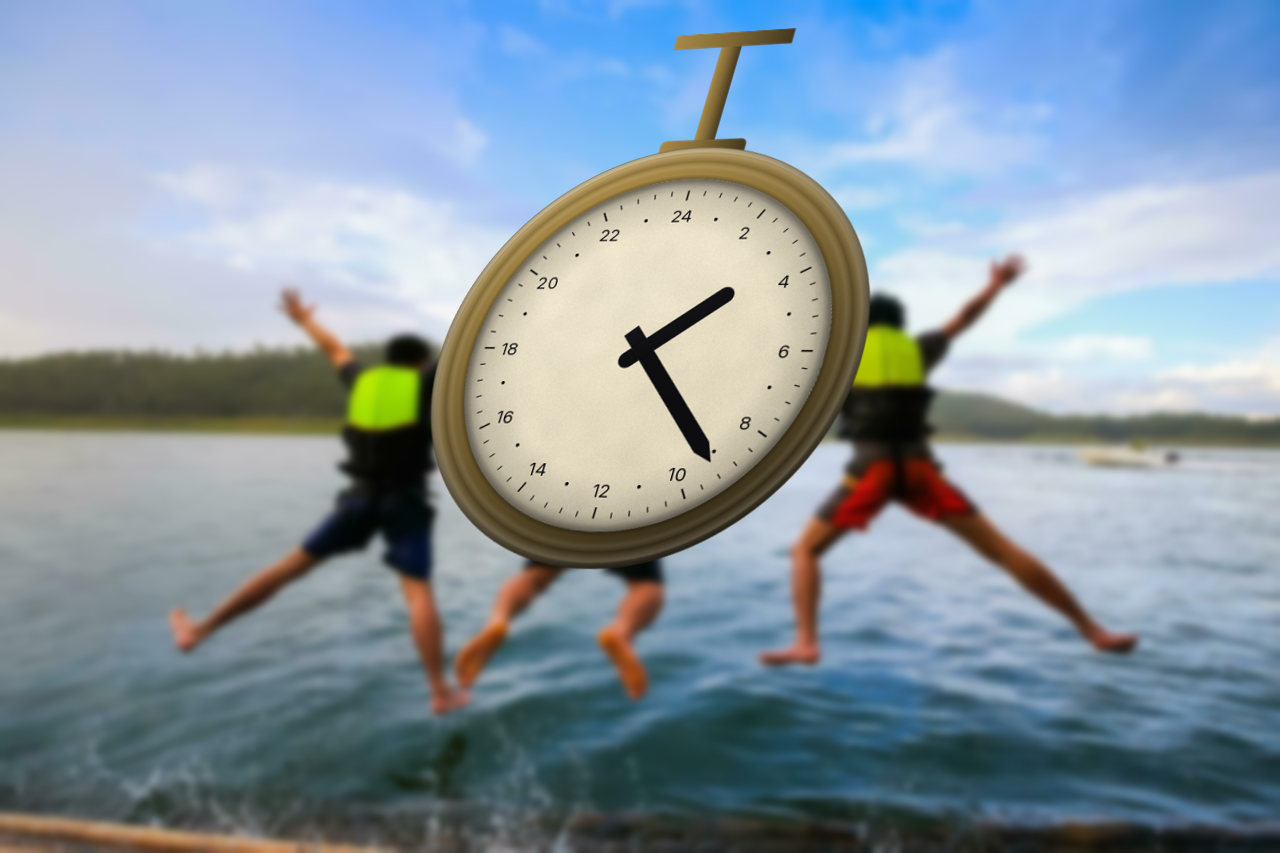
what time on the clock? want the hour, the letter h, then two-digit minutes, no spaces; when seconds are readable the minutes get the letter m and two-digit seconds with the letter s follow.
3h23
